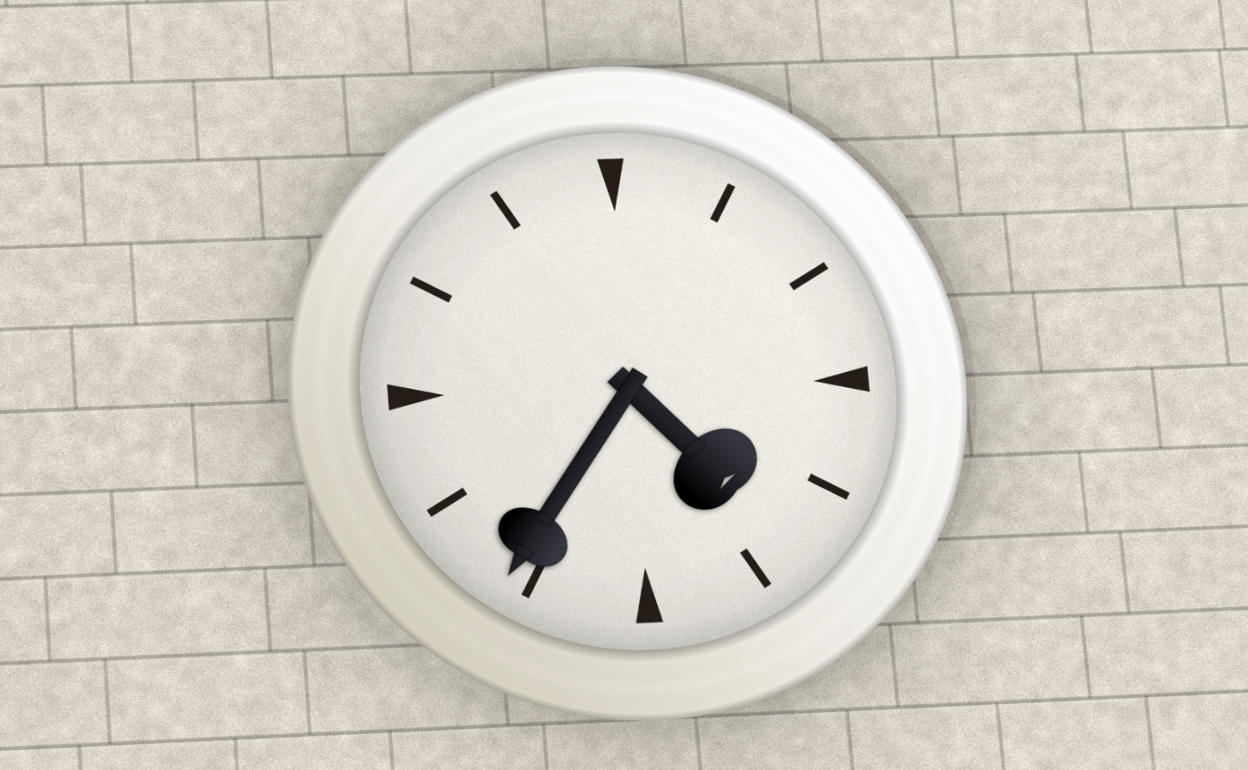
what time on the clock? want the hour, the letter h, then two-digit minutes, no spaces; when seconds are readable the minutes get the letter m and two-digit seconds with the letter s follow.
4h36
